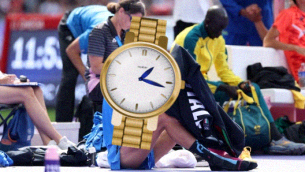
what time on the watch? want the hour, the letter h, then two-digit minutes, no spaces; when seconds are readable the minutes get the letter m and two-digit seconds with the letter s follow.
1h17
